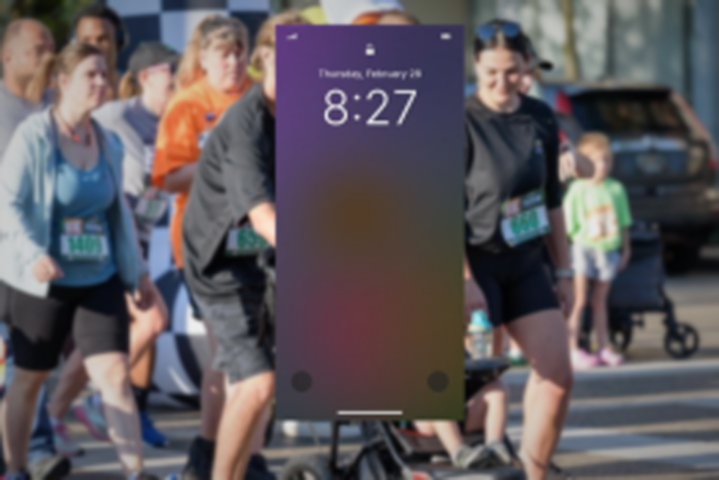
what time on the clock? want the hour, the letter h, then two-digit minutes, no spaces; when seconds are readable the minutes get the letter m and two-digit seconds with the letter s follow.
8h27
